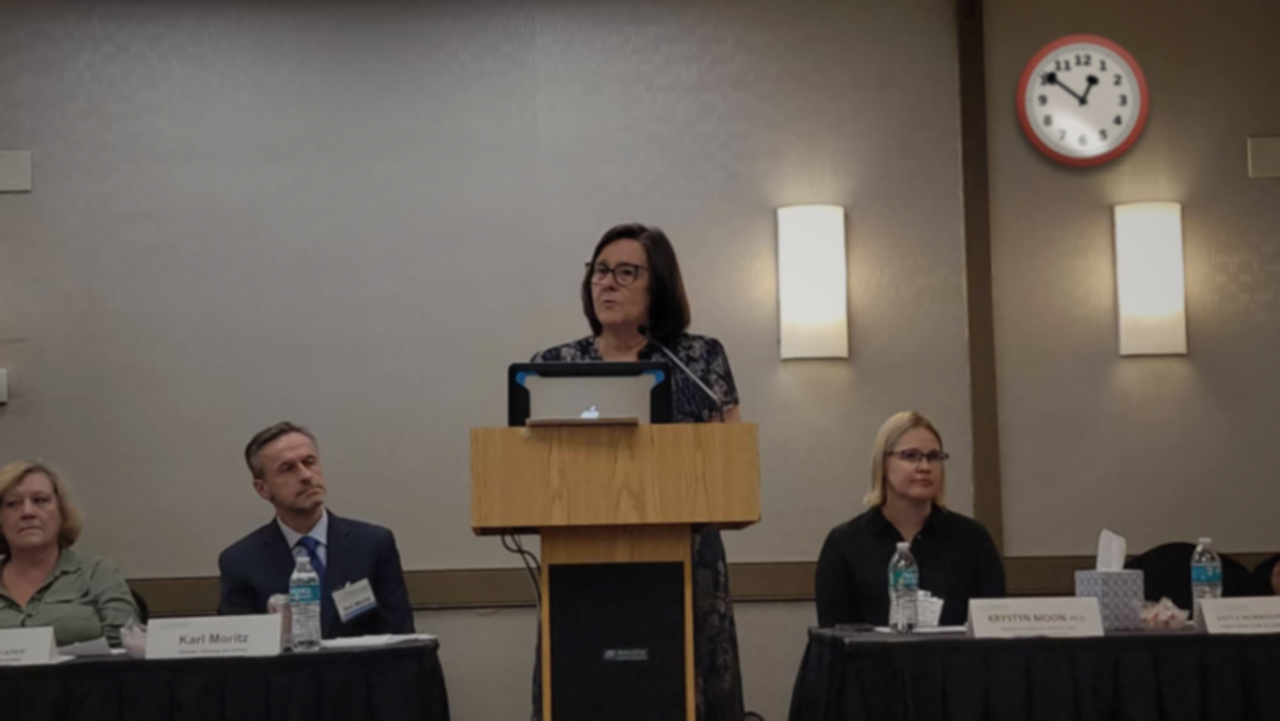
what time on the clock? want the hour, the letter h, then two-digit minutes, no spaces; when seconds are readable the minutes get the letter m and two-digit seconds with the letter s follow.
12h51
